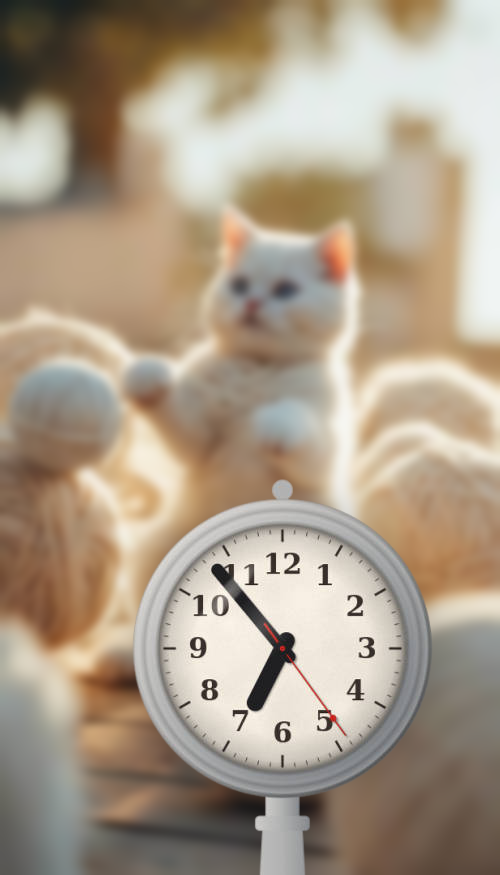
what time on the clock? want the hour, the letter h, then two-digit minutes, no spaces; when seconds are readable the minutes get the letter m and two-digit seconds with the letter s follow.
6h53m24s
